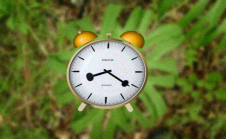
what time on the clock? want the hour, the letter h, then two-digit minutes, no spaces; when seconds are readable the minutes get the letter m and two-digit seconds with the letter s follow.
8h21
